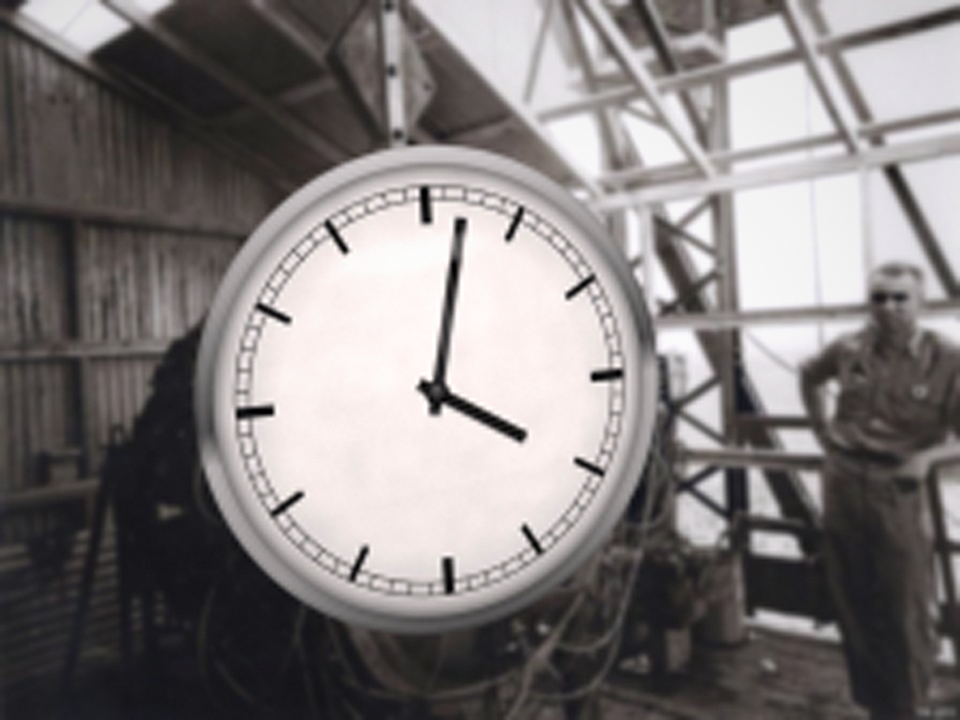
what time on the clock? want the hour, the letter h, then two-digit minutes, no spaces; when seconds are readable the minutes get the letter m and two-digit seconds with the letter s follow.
4h02
